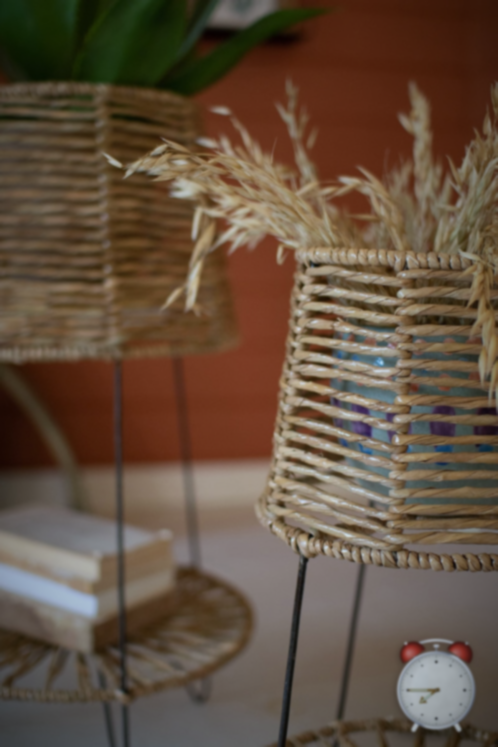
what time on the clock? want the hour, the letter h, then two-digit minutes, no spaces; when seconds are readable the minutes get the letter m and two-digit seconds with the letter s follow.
7h45
